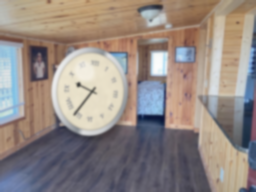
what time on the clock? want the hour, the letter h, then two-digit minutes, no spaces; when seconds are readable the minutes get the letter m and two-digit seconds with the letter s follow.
9h36
